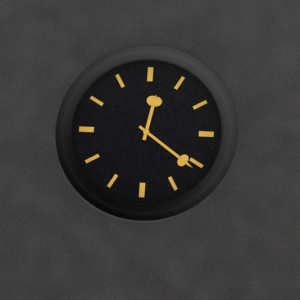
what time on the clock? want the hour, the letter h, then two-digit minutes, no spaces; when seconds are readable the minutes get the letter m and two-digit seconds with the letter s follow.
12h21
